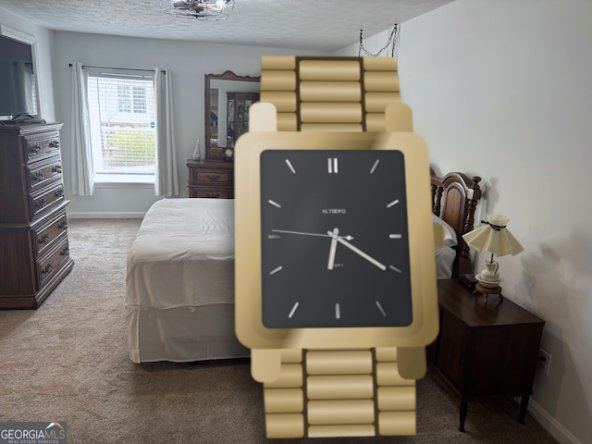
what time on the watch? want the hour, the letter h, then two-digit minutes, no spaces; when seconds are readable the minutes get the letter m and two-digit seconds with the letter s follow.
6h20m46s
